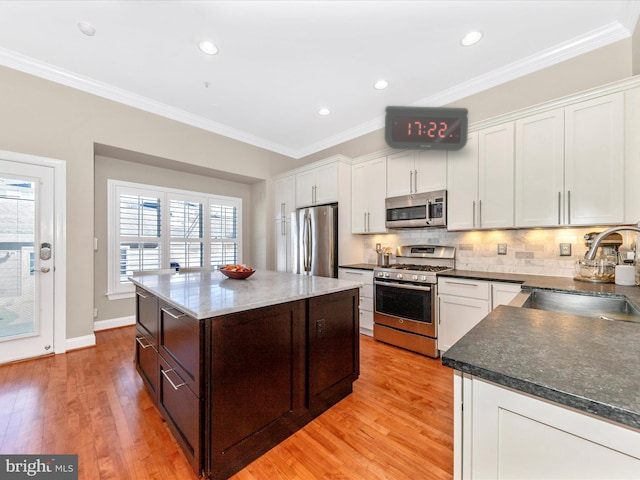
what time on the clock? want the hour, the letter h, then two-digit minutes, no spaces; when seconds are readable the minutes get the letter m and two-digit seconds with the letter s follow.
17h22
